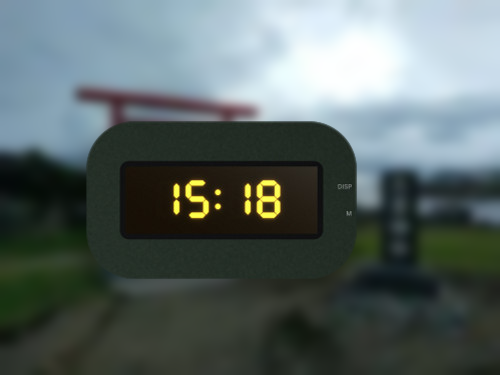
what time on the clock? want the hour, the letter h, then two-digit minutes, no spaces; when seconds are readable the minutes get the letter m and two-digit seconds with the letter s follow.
15h18
